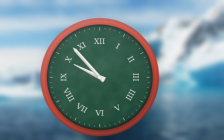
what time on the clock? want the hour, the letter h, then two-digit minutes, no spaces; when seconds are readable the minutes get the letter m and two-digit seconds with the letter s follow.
9h53
